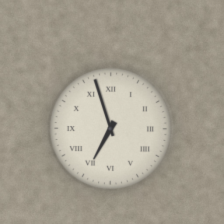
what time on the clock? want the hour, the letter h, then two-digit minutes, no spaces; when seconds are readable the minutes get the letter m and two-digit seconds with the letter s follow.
6h57
